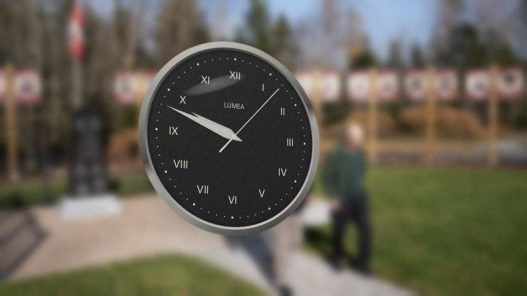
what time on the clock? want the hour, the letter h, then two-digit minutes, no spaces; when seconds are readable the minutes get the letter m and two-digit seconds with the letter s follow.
9h48m07s
